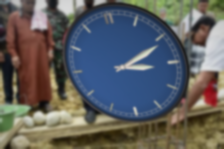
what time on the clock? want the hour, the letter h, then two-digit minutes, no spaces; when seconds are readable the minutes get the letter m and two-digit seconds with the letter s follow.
3h11
